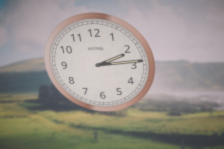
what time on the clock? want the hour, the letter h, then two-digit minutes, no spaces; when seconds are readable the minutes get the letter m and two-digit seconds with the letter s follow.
2h14
